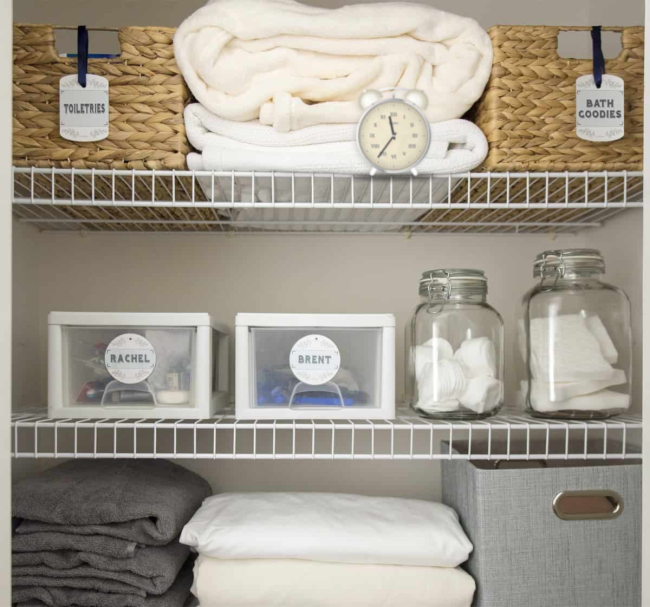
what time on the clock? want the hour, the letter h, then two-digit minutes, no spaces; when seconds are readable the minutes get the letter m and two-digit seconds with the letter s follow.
11h36
